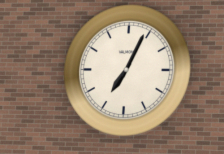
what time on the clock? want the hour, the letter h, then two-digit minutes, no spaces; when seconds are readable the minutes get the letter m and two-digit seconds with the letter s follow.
7h04
